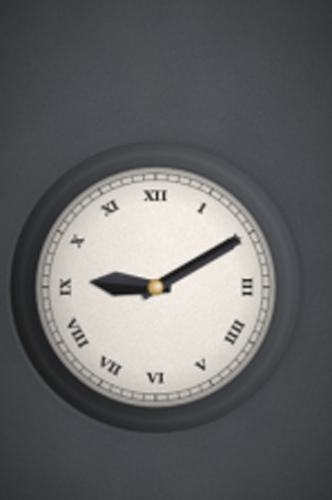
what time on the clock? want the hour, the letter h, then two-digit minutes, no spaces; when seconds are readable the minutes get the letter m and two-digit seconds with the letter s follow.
9h10
